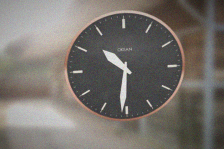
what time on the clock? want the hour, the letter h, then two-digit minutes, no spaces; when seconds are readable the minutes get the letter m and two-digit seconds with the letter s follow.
10h31
